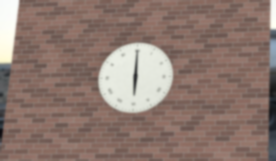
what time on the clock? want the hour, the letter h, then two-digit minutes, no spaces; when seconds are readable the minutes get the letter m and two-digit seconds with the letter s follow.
6h00
